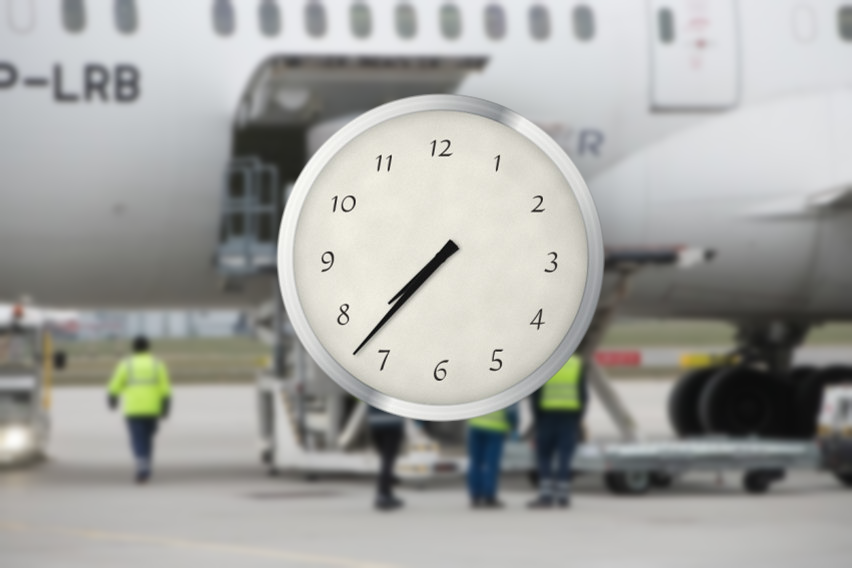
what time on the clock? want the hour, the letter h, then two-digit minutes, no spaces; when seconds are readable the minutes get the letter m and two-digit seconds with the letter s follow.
7h37
